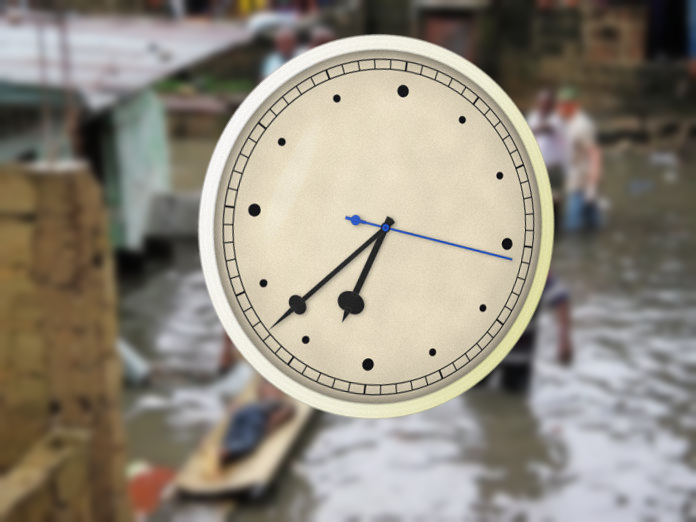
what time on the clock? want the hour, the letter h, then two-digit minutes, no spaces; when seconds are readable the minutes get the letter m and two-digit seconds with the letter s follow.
6h37m16s
